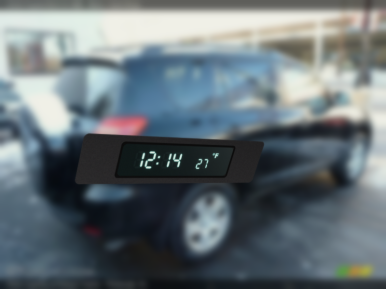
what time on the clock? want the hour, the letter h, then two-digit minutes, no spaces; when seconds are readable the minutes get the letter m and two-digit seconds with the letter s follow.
12h14
